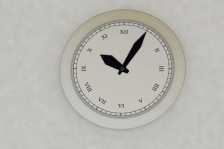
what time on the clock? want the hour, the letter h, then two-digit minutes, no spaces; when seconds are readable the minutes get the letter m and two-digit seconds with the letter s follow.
10h05
